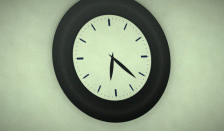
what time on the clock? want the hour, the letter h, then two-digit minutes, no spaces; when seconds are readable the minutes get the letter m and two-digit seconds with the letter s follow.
6h22
